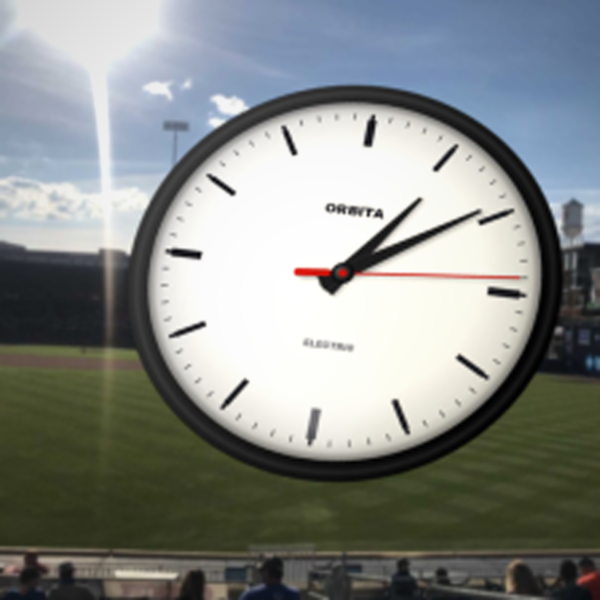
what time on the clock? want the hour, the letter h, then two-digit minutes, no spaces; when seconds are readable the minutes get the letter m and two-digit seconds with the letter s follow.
1h09m14s
